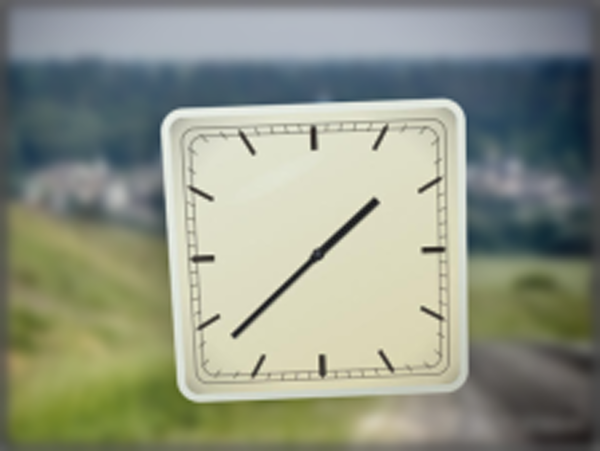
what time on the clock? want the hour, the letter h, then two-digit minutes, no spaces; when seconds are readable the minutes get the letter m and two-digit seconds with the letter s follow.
1h38
